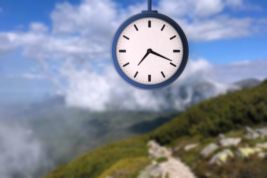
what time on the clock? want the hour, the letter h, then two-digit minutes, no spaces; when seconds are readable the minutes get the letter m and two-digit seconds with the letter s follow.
7h19
